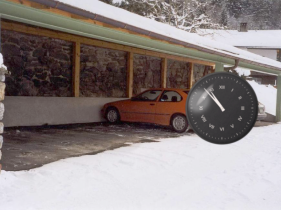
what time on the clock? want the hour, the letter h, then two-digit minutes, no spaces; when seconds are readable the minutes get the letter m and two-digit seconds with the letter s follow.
10h53
